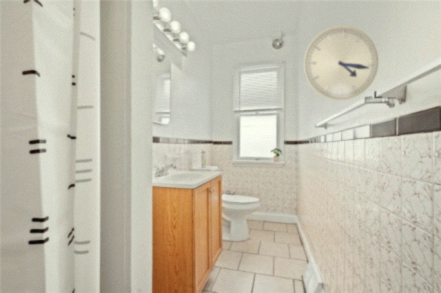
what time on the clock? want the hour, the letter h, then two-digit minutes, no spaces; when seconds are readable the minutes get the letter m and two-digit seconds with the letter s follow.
4h16
